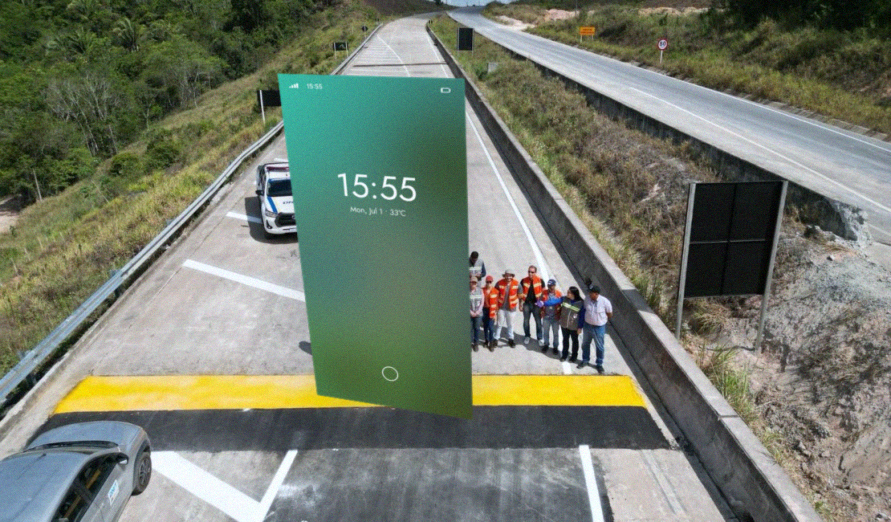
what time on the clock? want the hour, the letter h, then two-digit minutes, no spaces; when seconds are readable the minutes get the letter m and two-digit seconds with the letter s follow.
15h55
